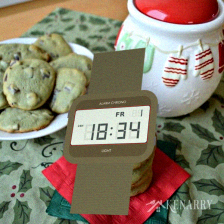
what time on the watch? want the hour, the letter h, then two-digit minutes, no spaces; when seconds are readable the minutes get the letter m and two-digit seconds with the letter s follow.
18h34
